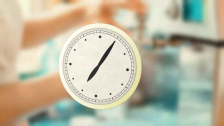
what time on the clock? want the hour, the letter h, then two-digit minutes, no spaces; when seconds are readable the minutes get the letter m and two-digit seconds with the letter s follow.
7h05
